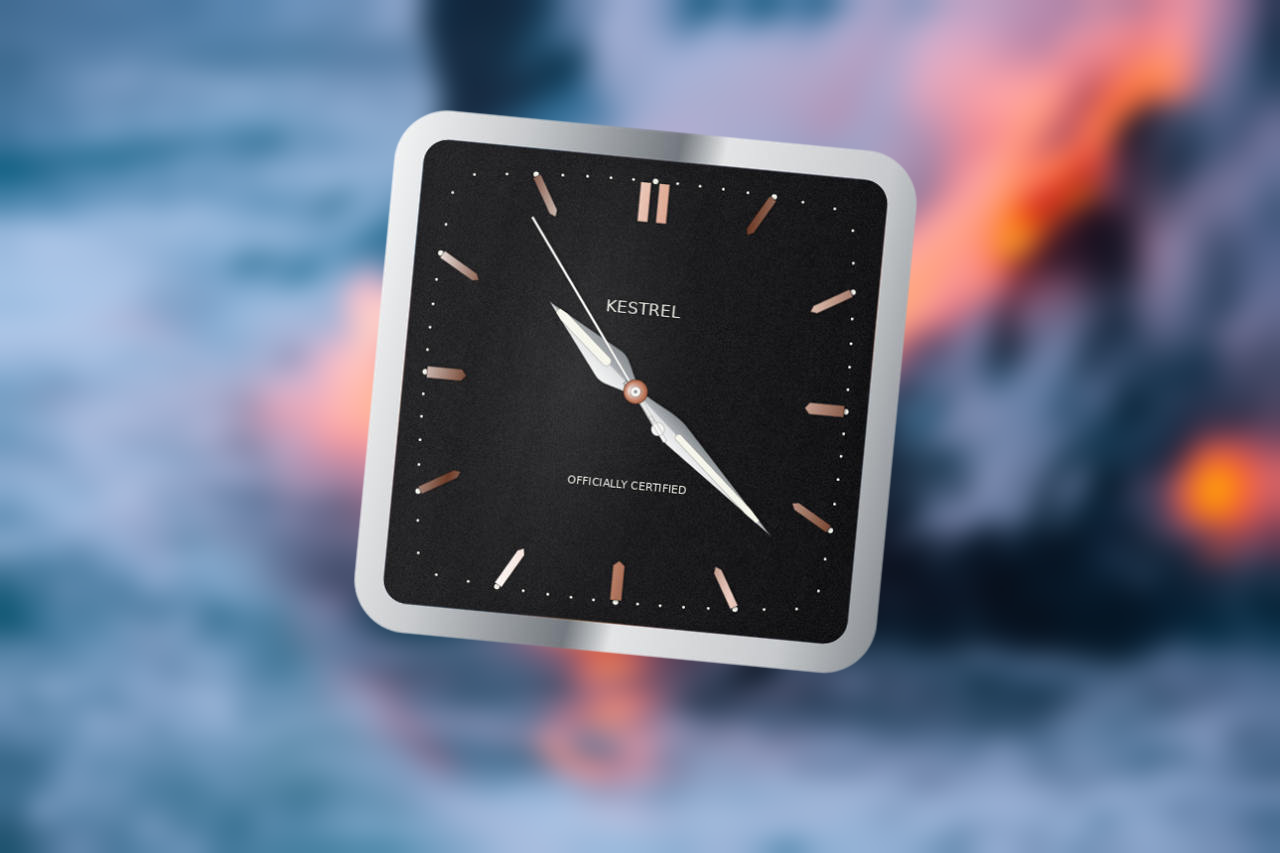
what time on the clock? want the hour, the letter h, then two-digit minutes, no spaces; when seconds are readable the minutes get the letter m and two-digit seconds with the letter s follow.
10h21m54s
